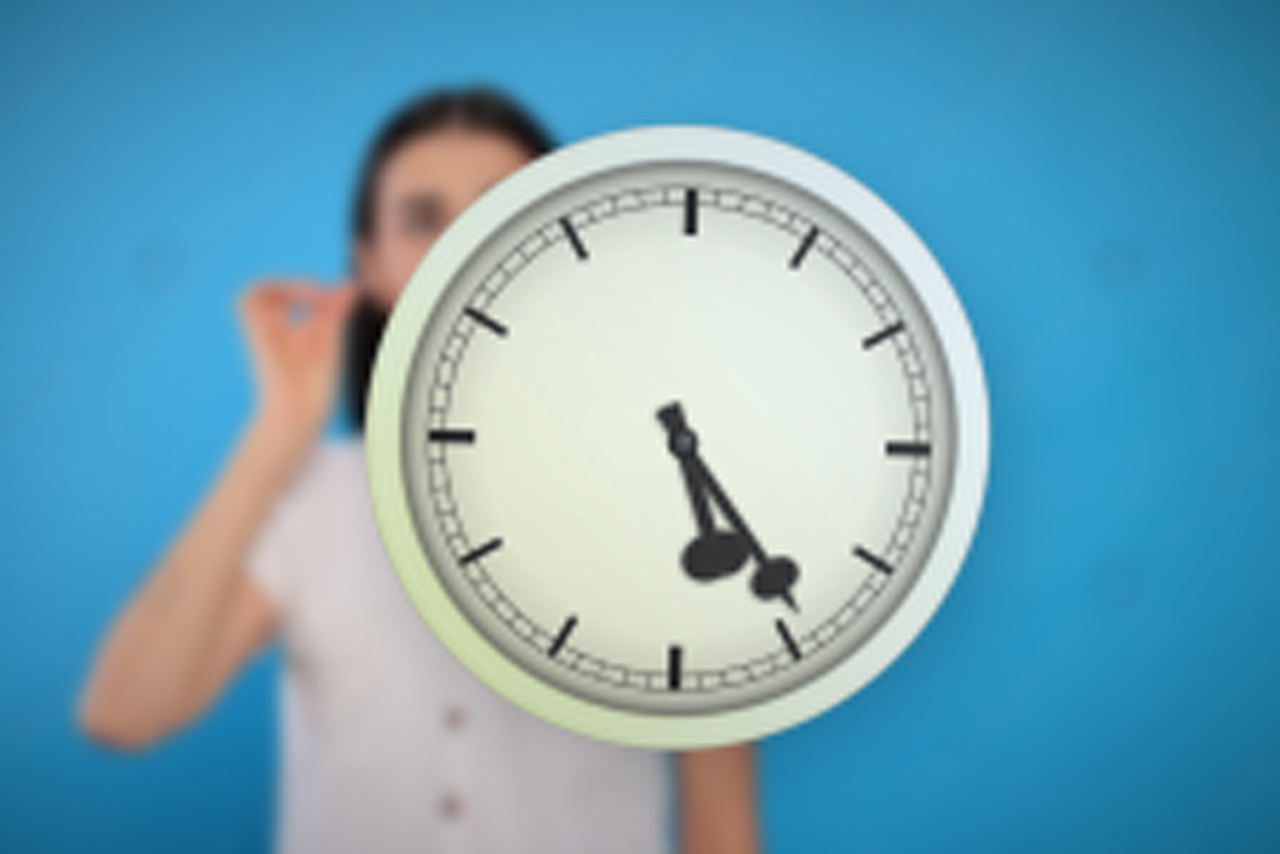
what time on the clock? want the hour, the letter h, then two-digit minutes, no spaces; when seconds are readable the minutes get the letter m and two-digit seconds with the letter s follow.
5h24
